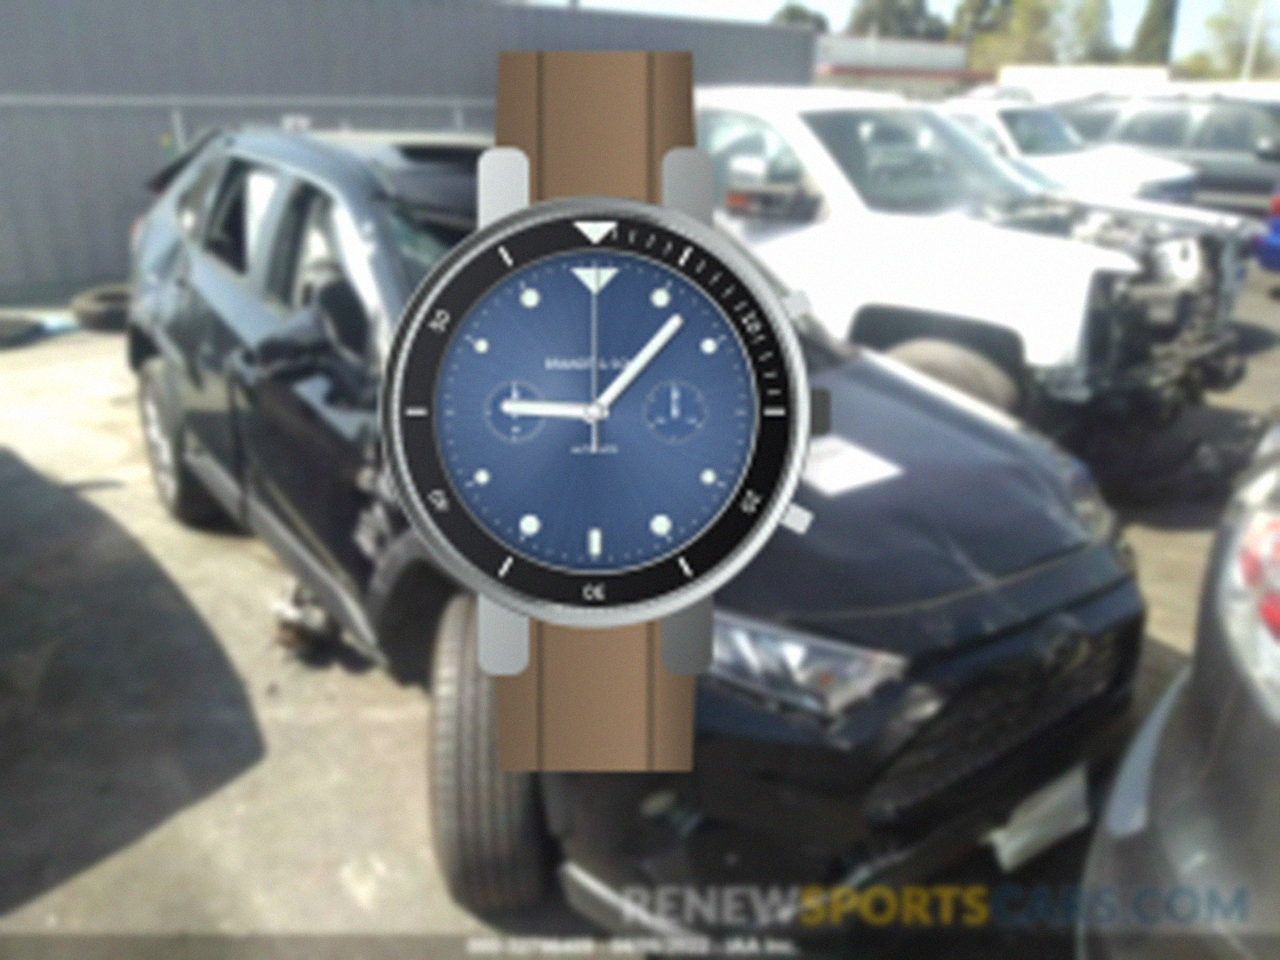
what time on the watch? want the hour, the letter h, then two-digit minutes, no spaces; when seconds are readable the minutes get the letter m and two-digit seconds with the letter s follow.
9h07
